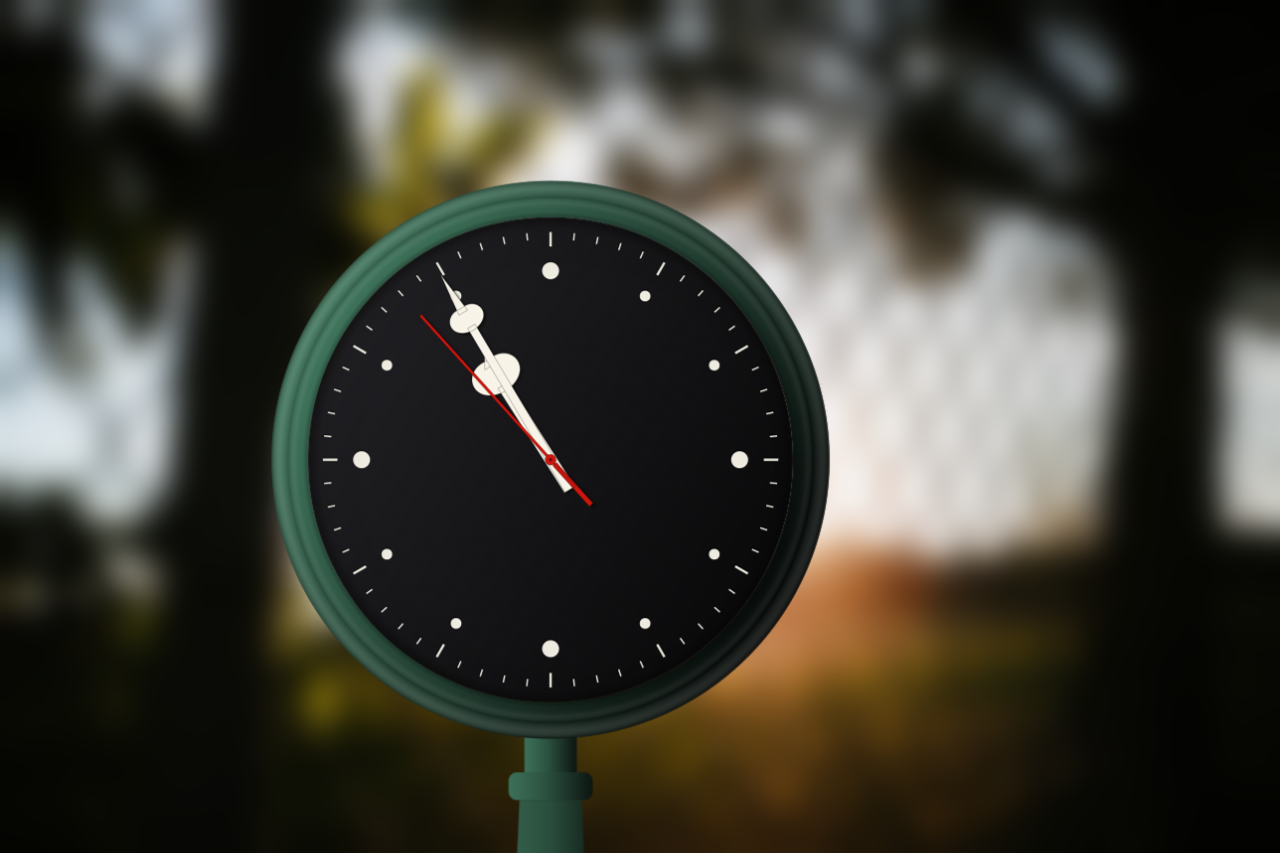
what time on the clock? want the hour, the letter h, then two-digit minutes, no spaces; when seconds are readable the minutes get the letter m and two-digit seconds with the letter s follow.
10h54m53s
